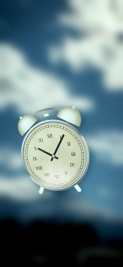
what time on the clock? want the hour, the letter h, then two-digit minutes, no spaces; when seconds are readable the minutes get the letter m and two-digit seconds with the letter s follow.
10h06
